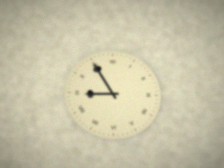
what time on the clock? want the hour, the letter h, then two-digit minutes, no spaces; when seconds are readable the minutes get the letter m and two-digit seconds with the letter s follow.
8h55
